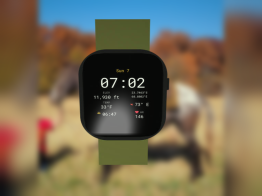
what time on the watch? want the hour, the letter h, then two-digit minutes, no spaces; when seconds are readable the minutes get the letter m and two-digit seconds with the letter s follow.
7h02
